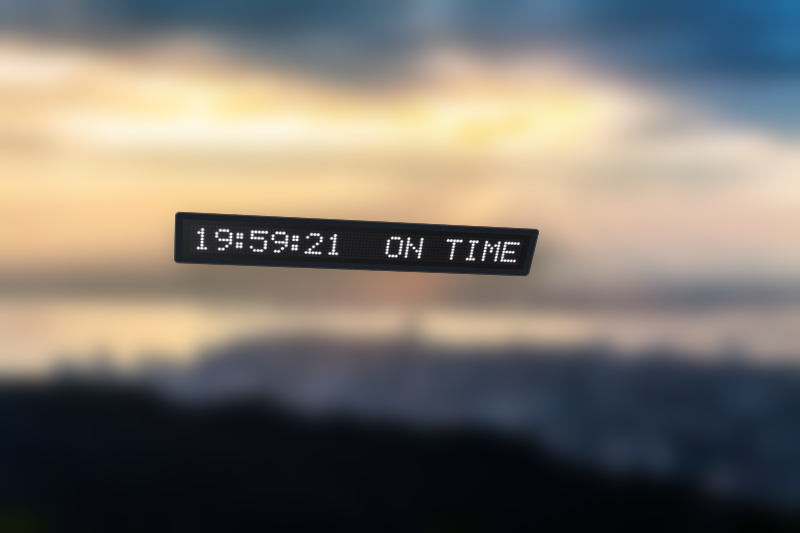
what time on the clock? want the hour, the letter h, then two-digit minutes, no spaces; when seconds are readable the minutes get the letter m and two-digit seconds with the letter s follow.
19h59m21s
